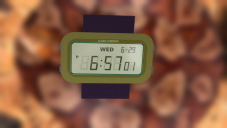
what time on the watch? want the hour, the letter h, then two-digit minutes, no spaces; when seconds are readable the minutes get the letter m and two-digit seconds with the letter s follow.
6h57m01s
